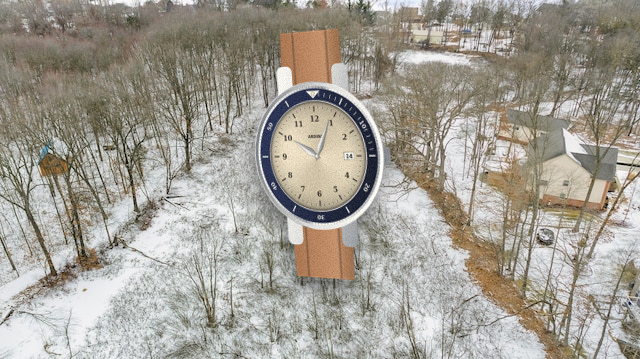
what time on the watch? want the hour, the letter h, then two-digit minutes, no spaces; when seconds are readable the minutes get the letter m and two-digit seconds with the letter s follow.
10h04
